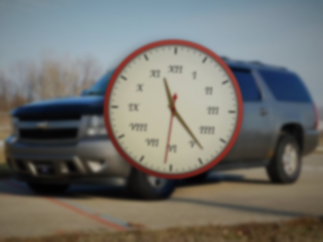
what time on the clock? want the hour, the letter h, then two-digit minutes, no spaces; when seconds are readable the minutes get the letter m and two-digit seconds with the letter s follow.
11h23m31s
